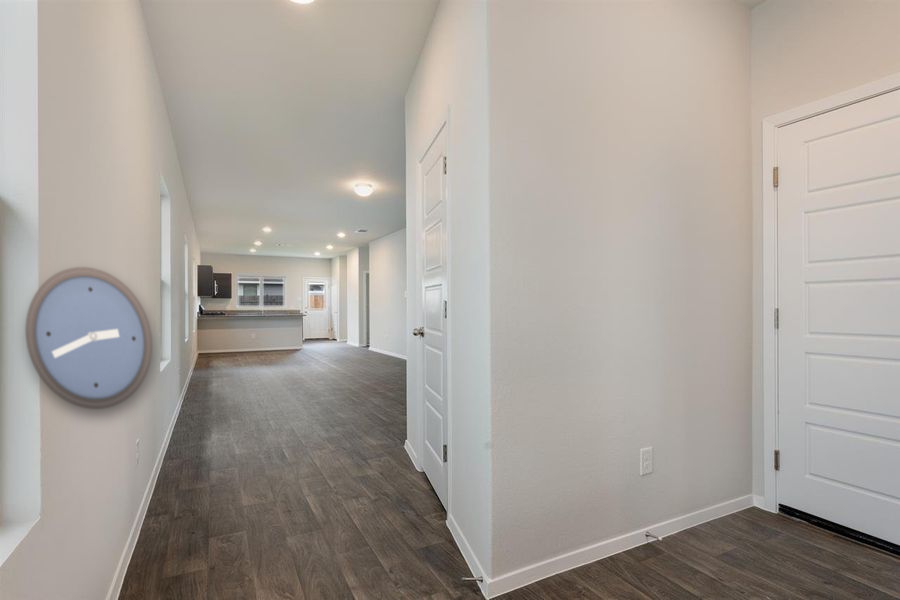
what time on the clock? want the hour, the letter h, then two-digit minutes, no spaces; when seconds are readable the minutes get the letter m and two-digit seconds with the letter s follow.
2h41
